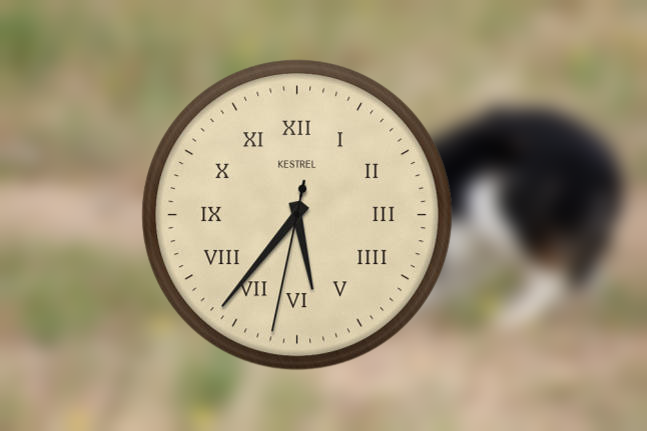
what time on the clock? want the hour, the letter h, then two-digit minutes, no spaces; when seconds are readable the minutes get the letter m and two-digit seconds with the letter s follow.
5h36m32s
